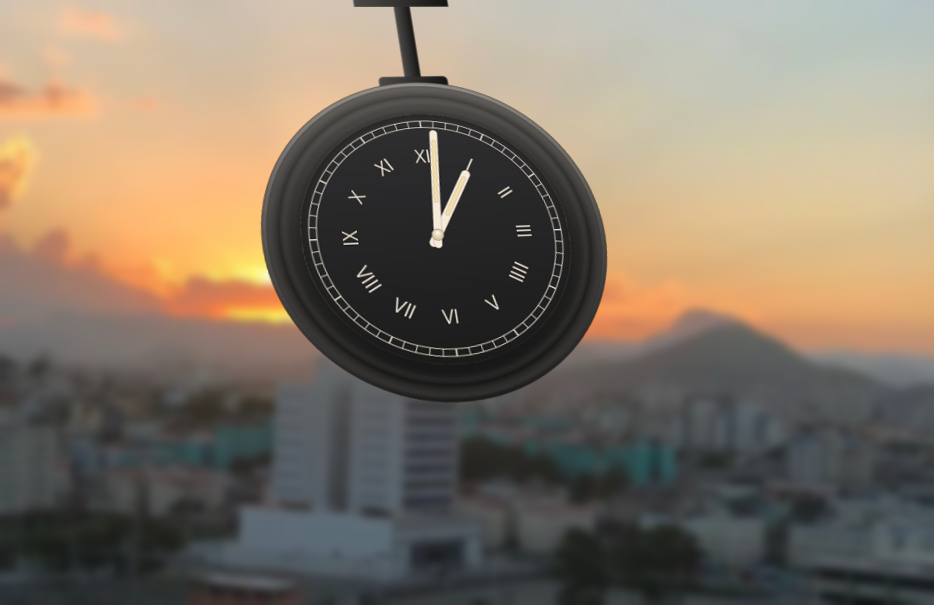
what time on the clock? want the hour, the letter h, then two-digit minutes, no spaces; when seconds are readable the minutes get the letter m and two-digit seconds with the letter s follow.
1h01
